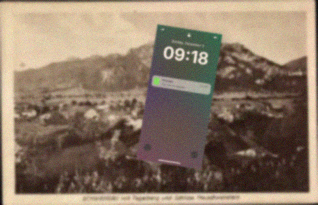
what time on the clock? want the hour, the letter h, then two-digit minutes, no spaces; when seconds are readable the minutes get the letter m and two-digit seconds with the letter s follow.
9h18
